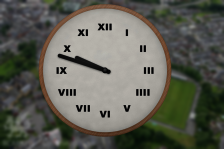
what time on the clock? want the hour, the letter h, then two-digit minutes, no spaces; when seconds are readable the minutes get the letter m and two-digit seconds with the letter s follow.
9h48
